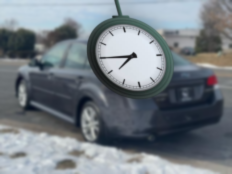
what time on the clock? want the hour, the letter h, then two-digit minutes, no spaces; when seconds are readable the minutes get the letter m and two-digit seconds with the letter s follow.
7h45
